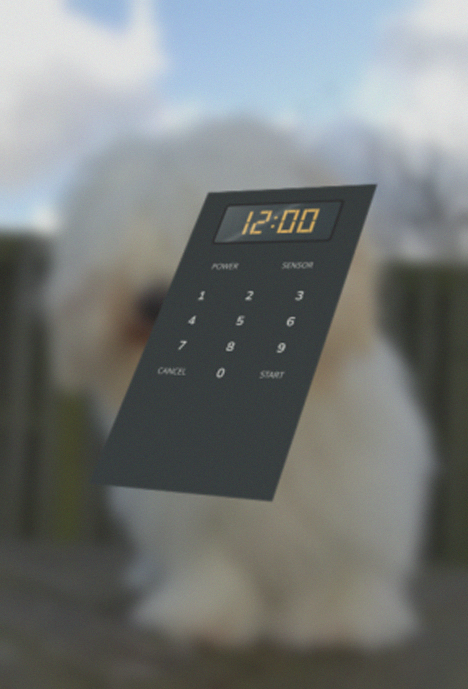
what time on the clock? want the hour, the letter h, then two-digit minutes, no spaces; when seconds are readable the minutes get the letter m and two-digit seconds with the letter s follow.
12h00
